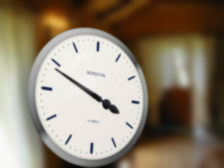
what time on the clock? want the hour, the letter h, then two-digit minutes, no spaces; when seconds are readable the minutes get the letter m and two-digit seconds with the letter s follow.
3h49
